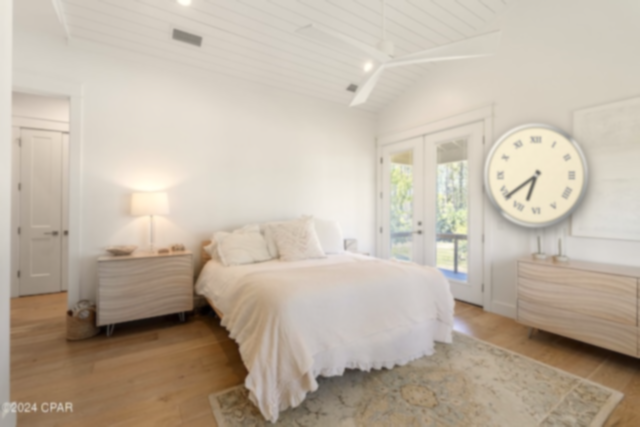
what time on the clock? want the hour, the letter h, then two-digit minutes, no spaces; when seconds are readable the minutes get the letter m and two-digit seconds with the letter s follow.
6h39
